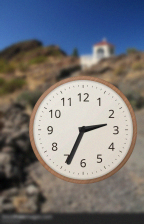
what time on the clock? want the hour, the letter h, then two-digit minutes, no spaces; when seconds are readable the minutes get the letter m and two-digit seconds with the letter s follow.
2h34
